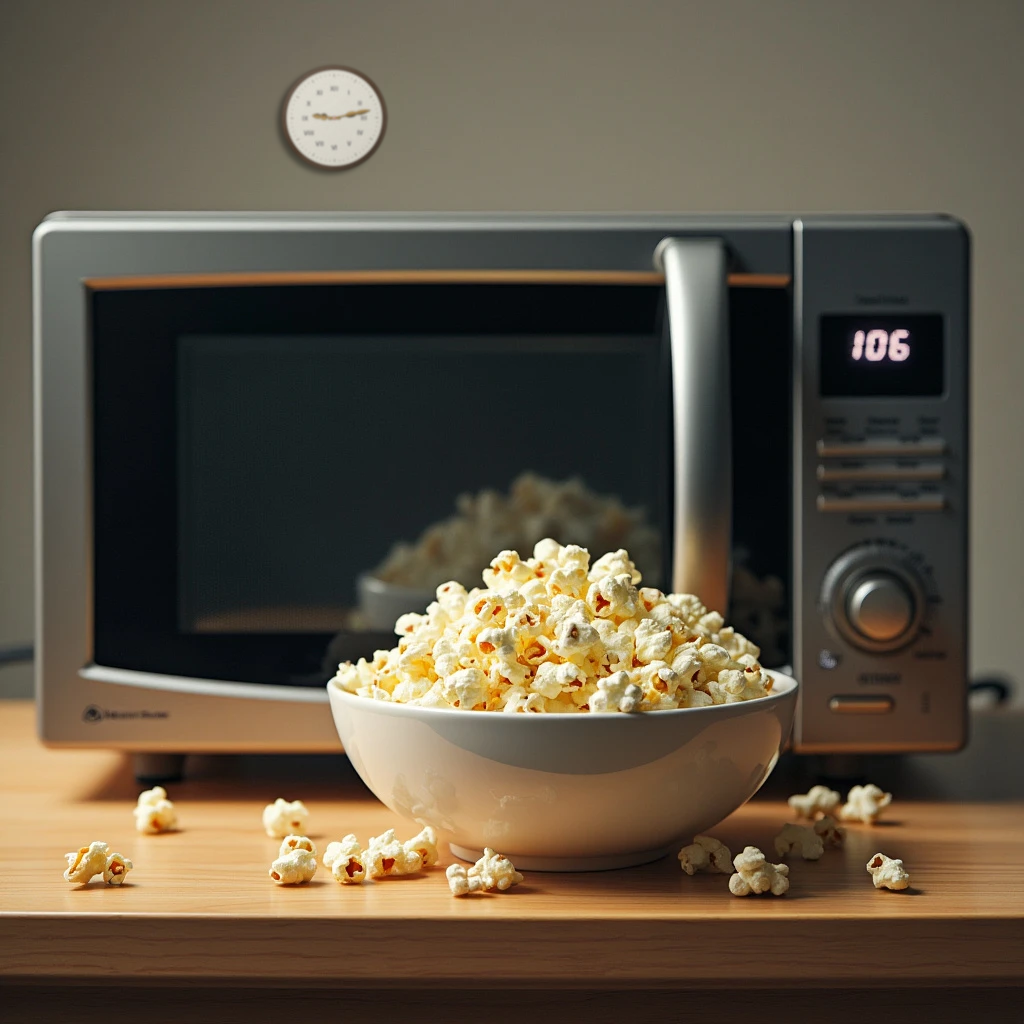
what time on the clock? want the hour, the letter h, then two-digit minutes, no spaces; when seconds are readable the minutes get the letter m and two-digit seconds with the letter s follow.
9h13
